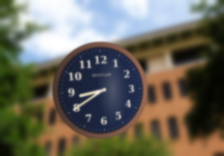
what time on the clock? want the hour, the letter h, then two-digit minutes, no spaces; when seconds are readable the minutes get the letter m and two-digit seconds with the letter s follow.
8h40
